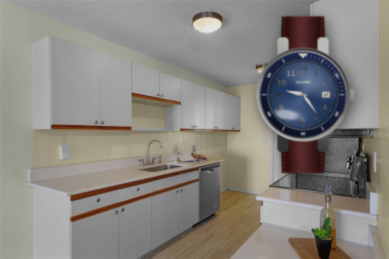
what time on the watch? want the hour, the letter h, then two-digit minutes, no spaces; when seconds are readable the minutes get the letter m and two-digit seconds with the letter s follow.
9h24
